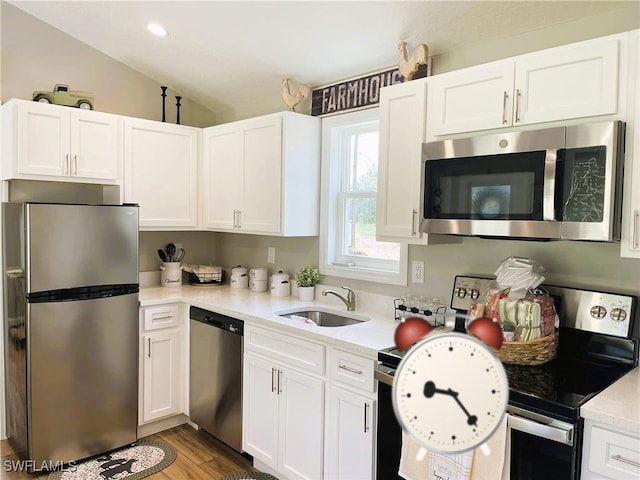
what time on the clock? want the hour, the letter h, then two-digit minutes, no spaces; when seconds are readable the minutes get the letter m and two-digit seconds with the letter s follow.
9h24
